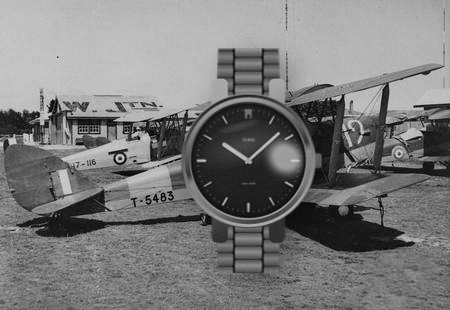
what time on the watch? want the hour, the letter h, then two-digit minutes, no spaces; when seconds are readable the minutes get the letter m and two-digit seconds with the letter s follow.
10h08
